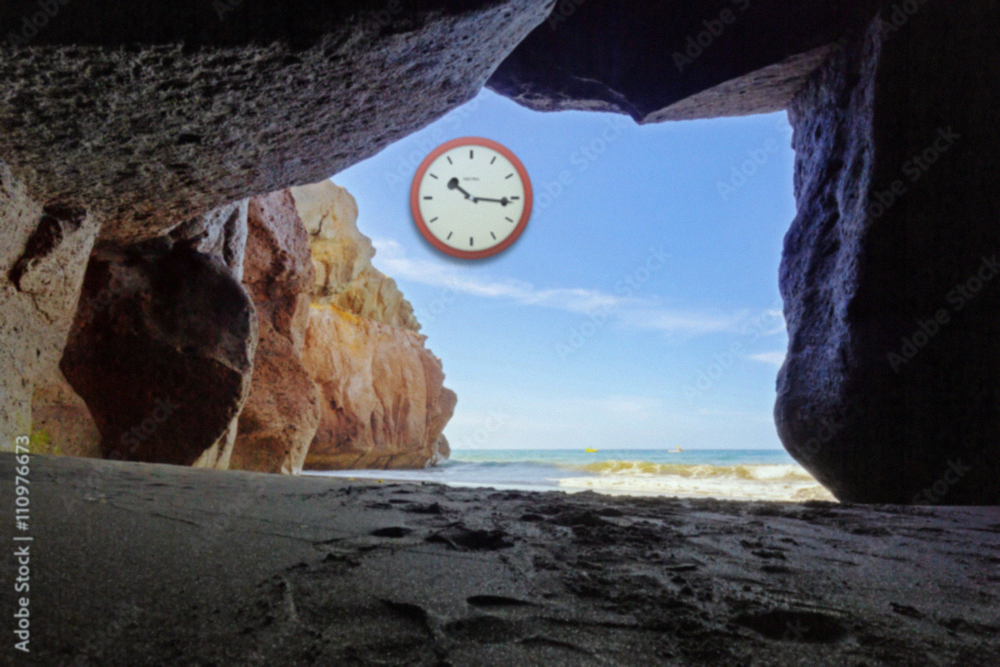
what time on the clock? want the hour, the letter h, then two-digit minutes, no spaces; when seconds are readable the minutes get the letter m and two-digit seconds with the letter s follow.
10h16
